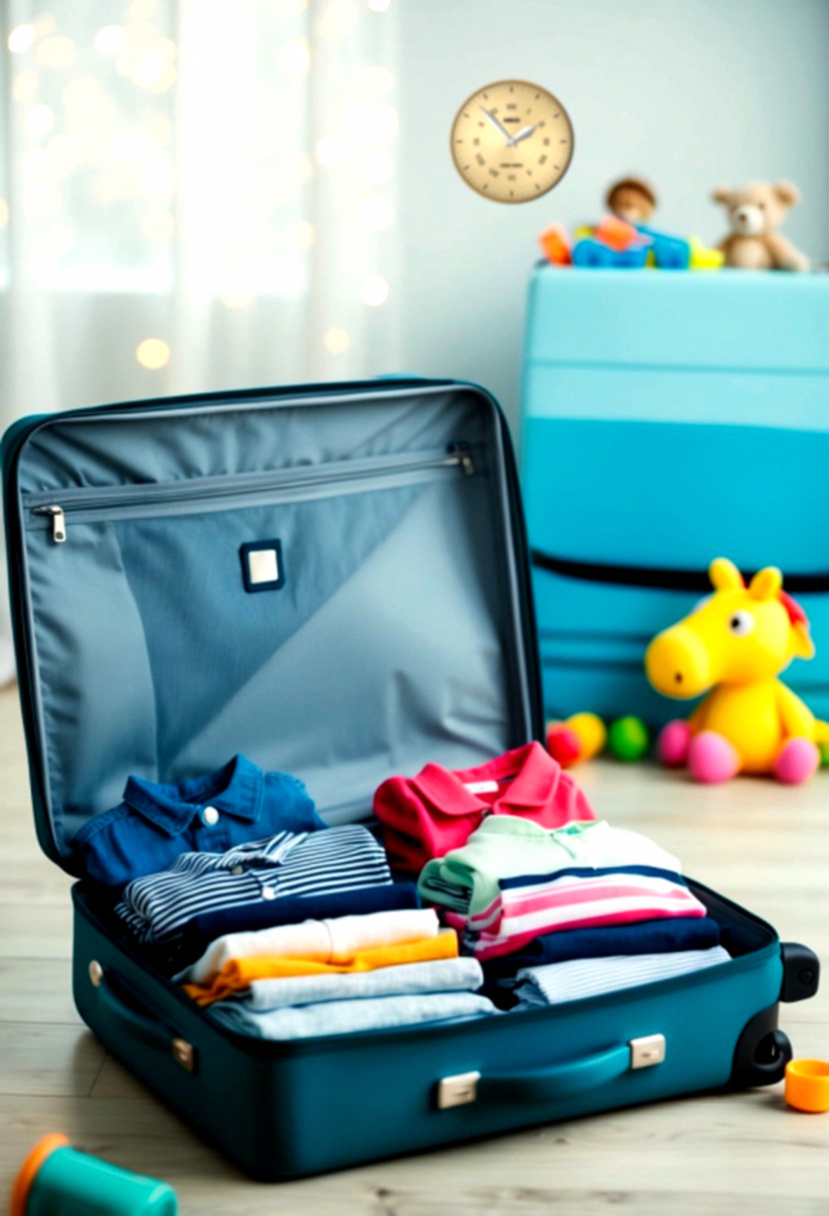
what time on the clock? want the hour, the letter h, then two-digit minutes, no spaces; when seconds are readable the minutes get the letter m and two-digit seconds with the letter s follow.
1h53
